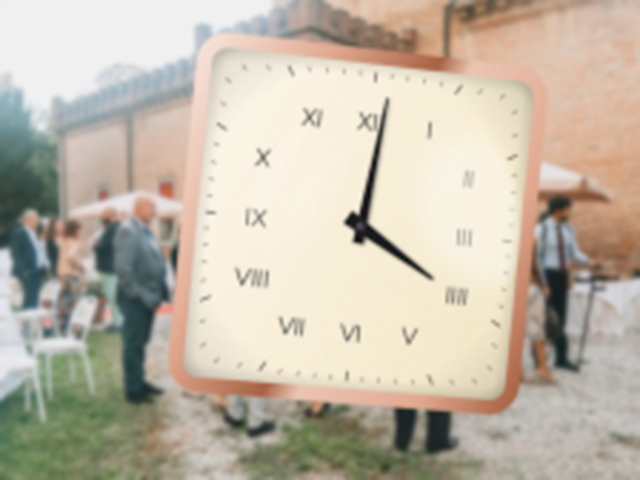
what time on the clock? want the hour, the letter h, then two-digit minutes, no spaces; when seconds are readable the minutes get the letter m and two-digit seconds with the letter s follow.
4h01
